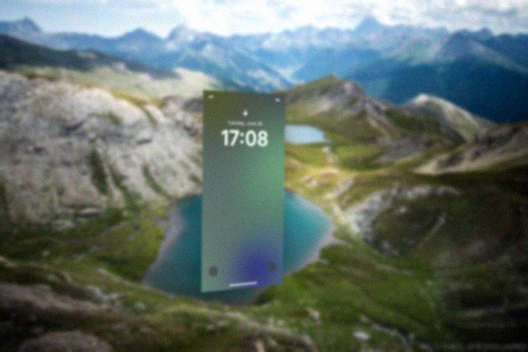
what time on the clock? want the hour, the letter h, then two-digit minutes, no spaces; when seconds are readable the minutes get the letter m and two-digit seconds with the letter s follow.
17h08
